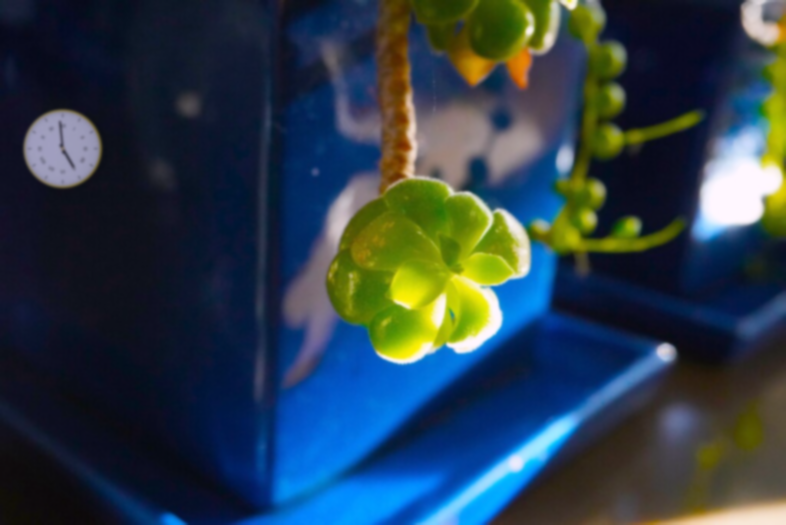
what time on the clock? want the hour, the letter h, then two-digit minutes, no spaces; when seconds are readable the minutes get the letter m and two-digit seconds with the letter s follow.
4h59
